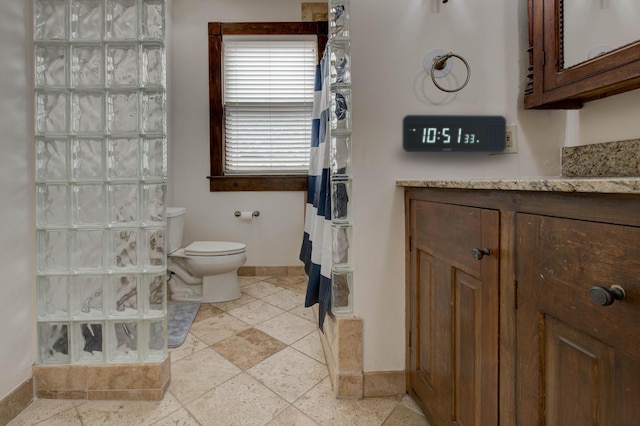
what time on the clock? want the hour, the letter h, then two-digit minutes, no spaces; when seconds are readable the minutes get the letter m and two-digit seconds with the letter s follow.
10h51
